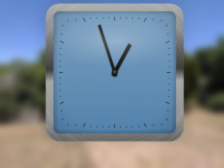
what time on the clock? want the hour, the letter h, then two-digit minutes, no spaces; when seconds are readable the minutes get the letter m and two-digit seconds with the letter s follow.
12h57
